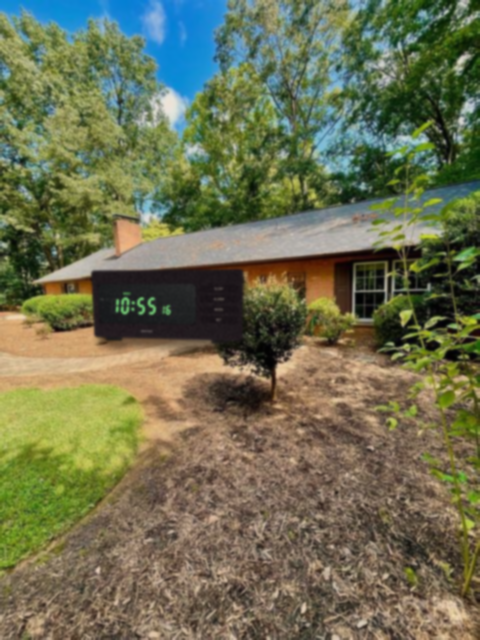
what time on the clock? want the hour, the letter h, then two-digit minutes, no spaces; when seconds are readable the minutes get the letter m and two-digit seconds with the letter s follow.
10h55
